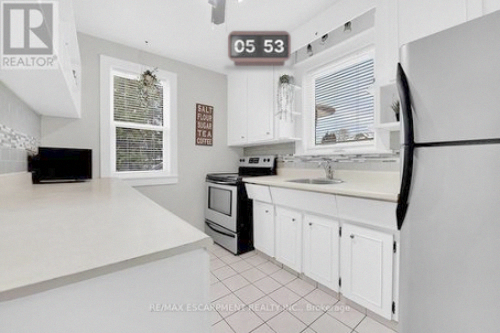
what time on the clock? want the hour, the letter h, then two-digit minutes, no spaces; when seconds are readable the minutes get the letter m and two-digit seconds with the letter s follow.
5h53
